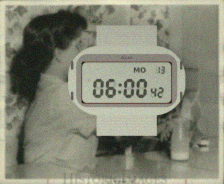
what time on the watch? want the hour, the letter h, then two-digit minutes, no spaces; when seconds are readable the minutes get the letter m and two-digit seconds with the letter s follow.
6h00m42s
